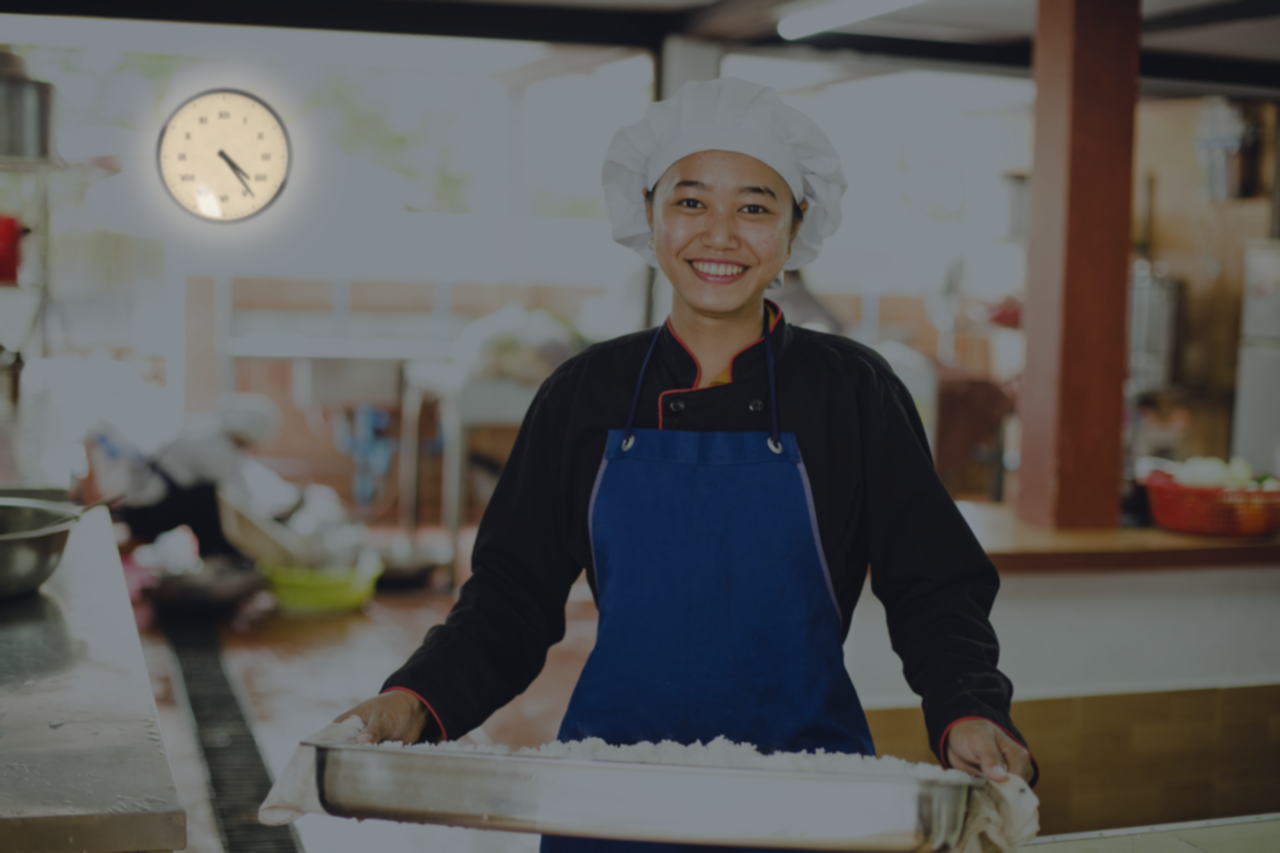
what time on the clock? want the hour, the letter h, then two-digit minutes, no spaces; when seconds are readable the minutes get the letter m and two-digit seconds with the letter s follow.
4h24
